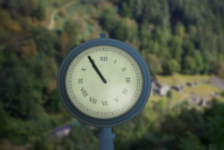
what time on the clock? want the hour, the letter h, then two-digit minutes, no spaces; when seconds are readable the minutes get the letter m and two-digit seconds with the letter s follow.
10h55
